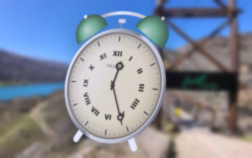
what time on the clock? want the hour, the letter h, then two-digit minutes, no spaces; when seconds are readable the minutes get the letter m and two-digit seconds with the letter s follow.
12h26
